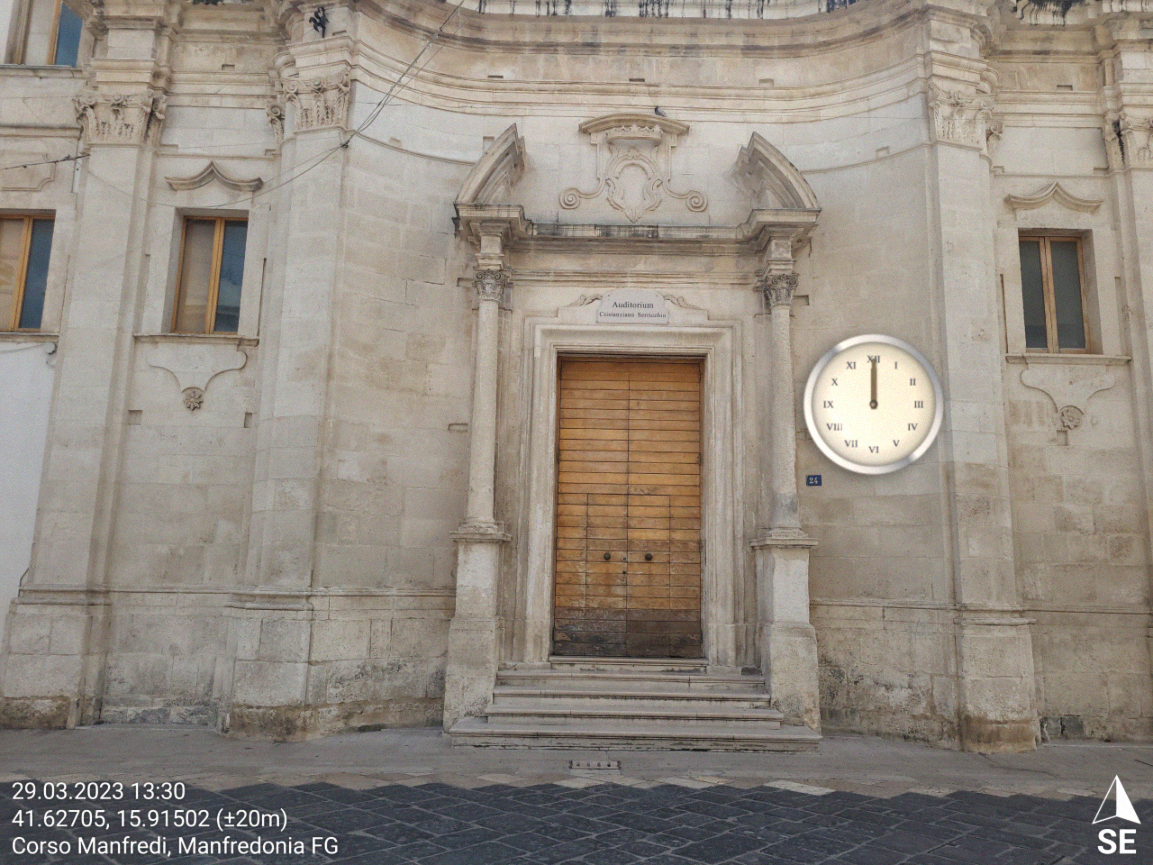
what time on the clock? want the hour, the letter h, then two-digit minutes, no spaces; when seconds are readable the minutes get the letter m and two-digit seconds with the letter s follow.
12h00
